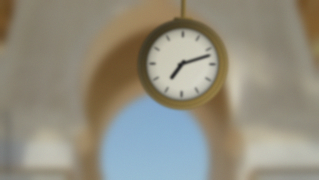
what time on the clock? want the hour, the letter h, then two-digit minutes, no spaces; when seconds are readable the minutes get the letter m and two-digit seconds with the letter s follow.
7h12
